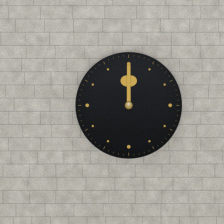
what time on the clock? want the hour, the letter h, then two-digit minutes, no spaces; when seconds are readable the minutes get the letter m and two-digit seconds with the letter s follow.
12h00
